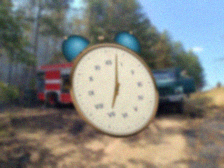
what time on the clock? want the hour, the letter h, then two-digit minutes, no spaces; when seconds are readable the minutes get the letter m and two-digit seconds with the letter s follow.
7h03
